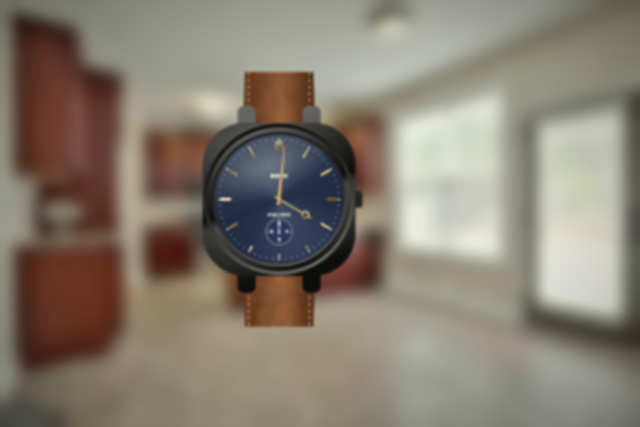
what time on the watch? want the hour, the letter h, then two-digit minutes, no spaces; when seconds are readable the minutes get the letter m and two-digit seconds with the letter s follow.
4h01
